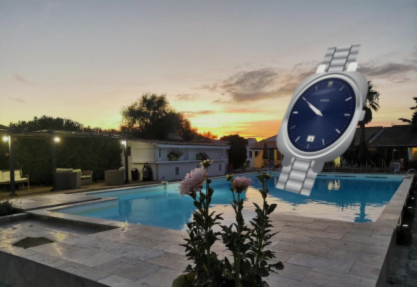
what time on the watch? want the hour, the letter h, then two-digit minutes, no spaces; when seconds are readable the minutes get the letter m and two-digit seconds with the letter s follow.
9h50
